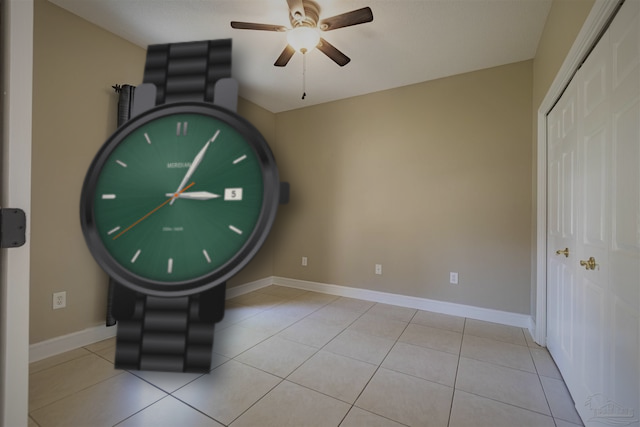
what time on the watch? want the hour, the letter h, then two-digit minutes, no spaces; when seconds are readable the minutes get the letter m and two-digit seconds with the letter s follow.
3h04m39s
